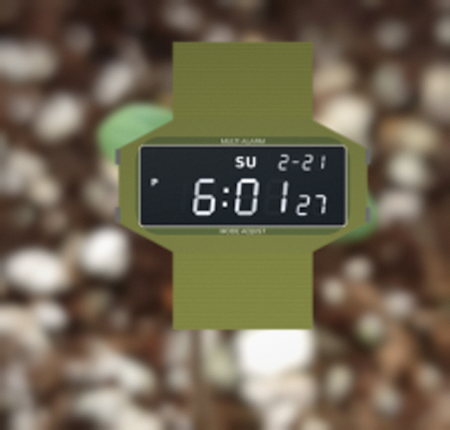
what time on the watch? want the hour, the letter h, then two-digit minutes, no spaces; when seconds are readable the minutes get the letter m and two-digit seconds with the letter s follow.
6h01m27s
